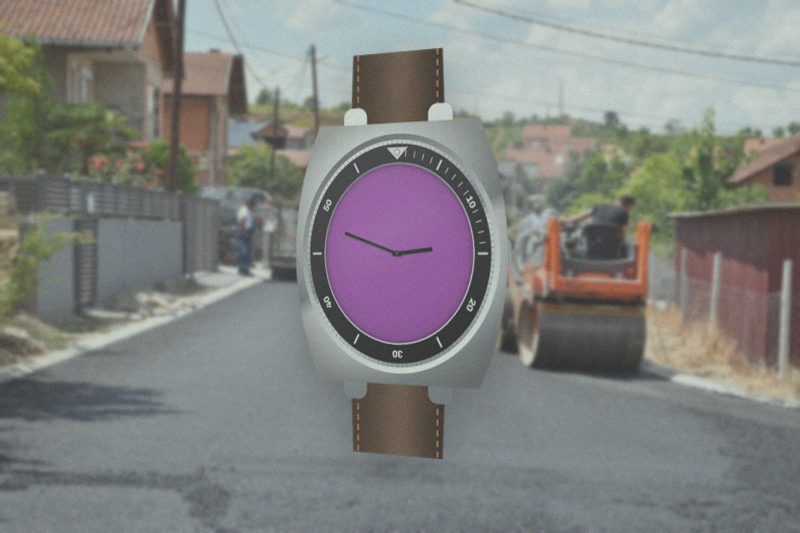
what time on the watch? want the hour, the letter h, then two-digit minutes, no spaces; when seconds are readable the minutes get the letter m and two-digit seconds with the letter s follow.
2h48
